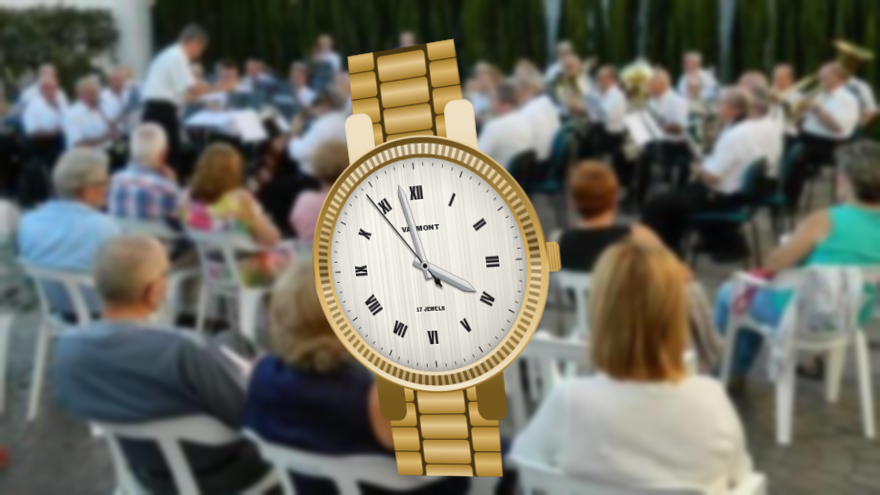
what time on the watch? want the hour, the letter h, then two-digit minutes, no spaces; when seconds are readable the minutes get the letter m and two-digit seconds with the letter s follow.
3h57m54s
